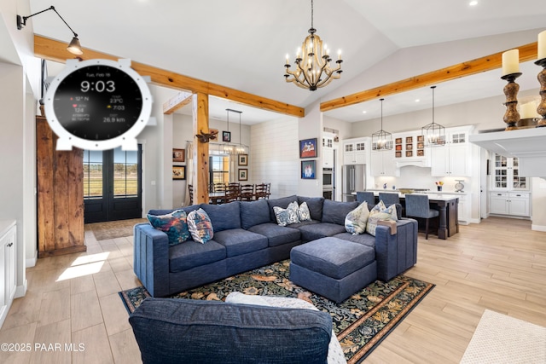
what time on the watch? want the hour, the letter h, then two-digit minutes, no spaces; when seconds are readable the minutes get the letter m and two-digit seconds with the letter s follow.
9h03
